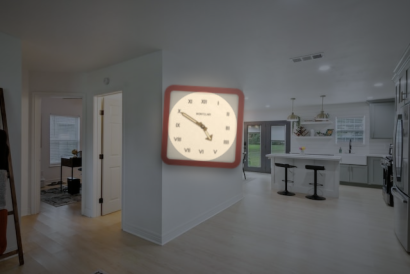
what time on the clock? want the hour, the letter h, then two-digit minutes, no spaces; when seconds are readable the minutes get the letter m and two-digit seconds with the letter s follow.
4h50
